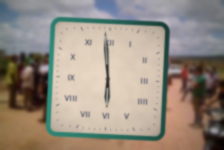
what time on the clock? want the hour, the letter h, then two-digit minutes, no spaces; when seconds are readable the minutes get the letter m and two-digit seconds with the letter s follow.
5h59
